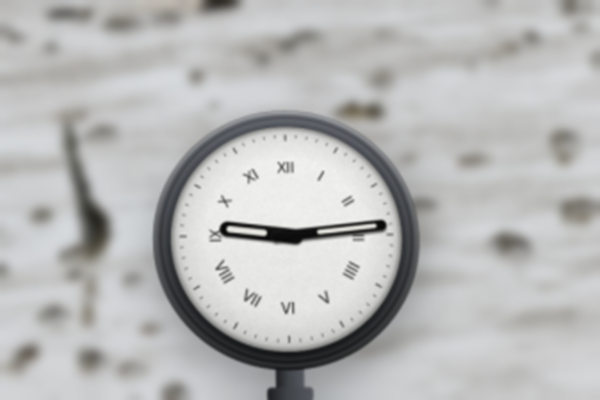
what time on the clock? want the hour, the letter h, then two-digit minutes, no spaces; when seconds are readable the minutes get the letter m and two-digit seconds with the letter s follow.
9h14
